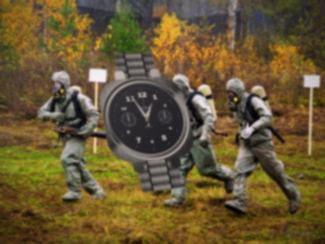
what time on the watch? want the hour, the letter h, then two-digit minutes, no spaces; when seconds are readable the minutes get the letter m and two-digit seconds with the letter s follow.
12h56
